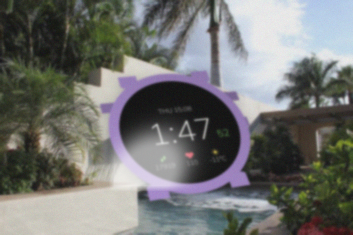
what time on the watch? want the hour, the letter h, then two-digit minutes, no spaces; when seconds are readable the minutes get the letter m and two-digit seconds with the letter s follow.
1h47
